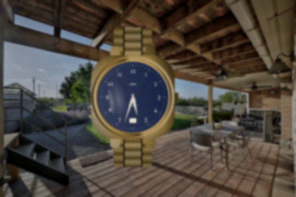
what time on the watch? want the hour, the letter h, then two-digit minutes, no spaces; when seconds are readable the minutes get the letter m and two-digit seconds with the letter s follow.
5h33
